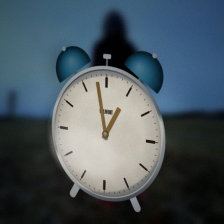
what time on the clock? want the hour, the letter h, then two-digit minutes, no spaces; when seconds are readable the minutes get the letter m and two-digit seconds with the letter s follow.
12h58
